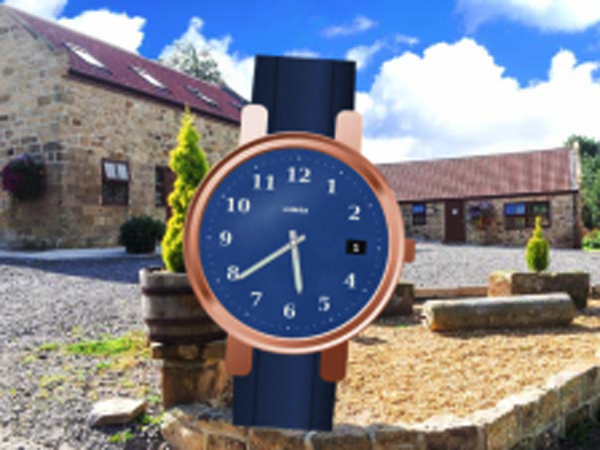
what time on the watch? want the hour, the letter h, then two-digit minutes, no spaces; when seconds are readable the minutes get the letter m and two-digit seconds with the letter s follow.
5h39
